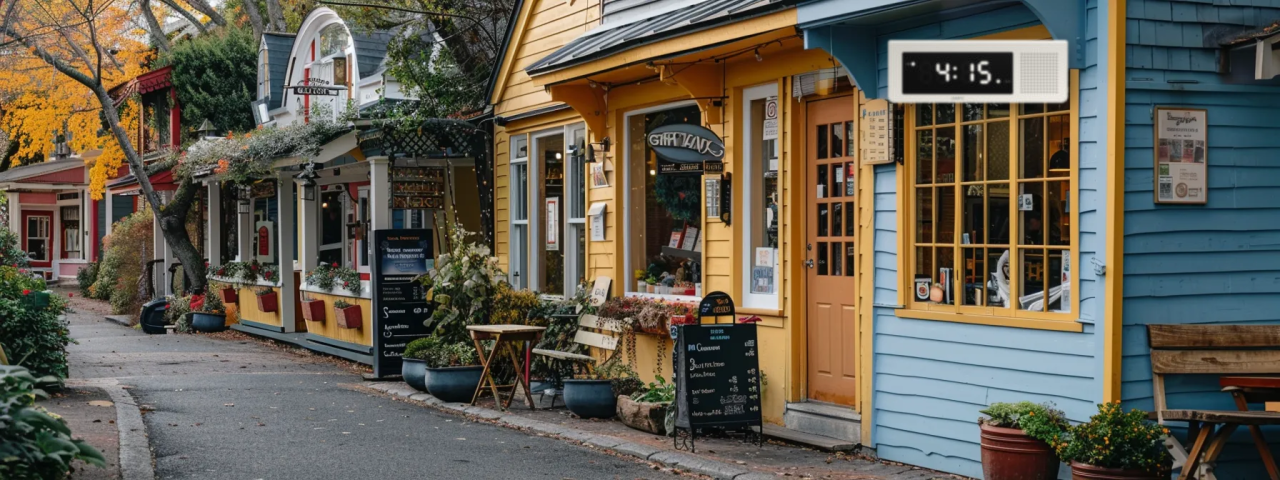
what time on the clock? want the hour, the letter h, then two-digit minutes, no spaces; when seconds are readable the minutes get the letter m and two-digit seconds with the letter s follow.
4h15
